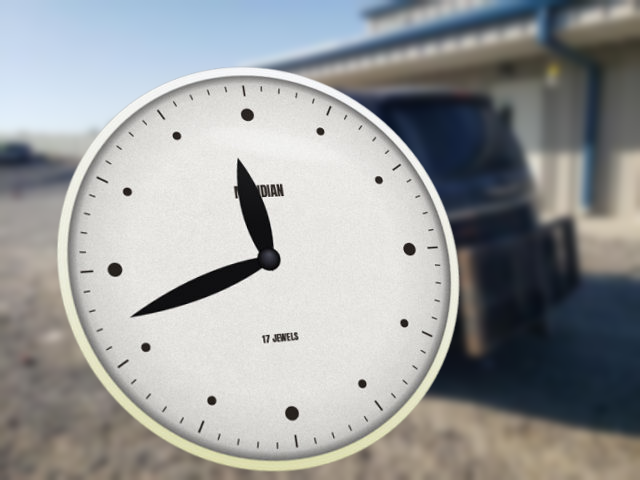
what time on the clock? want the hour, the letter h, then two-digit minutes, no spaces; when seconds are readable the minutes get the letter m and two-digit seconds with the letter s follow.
11h42
